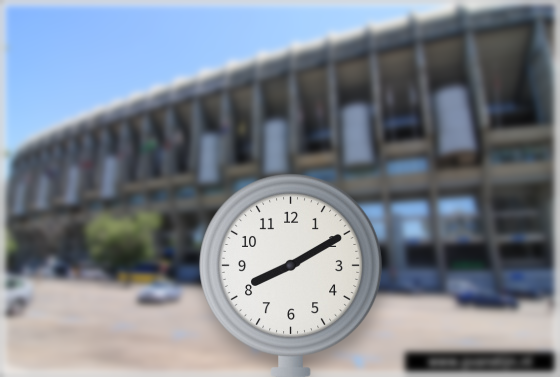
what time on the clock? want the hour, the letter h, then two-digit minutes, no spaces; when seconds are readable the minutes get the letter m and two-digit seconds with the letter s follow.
8h10
